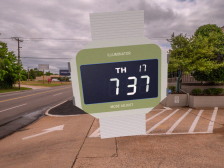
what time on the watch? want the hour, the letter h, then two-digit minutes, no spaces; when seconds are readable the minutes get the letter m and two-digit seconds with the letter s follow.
7h37
